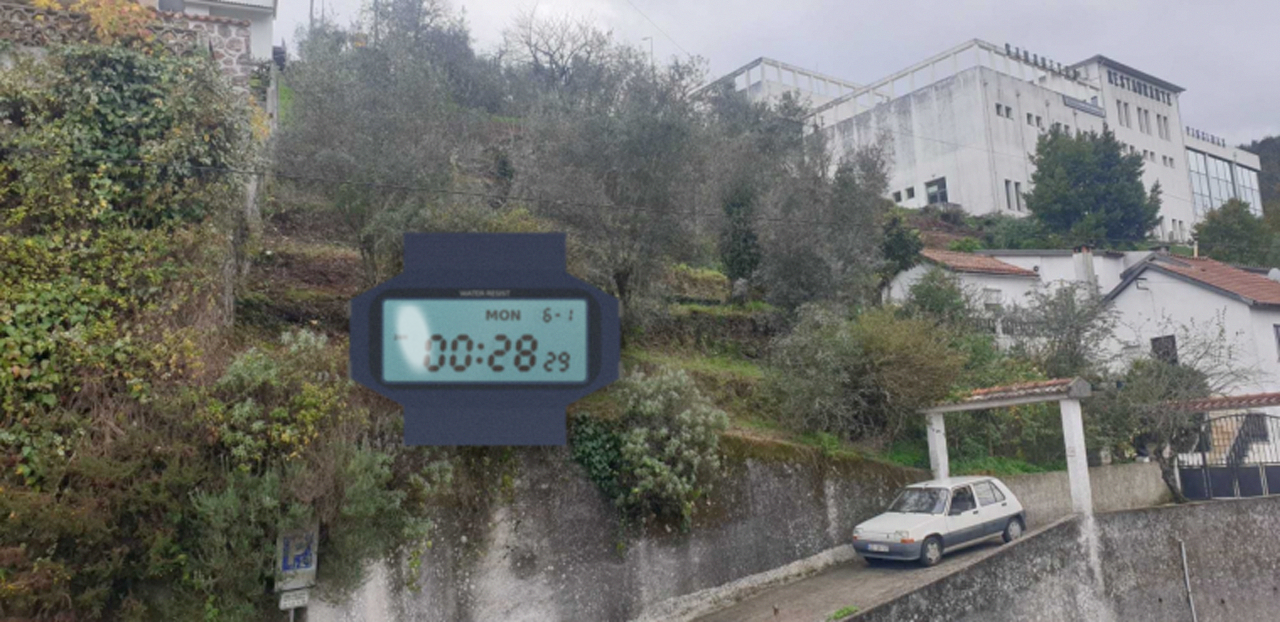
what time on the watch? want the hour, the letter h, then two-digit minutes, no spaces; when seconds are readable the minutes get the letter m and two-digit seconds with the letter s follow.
0h28m29s
